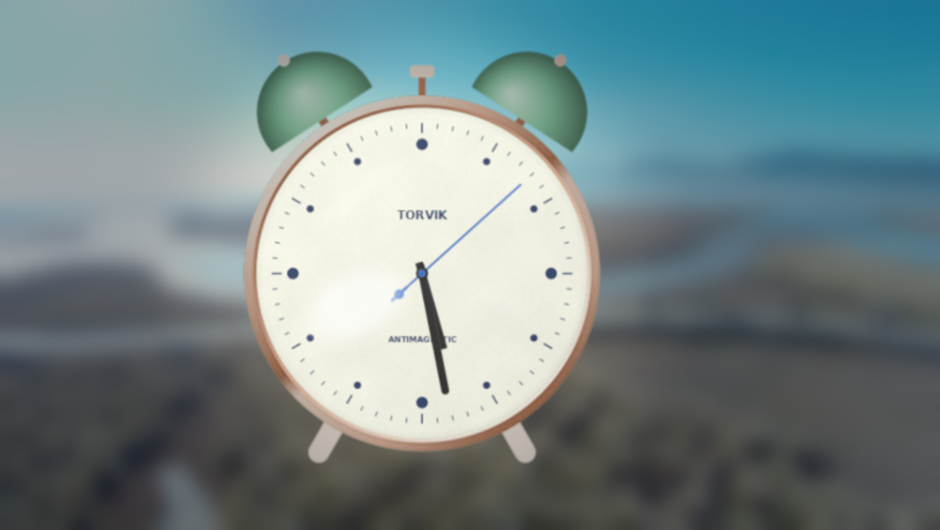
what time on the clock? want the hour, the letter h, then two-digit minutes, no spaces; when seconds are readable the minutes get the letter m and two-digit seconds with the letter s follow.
5h28m08s
